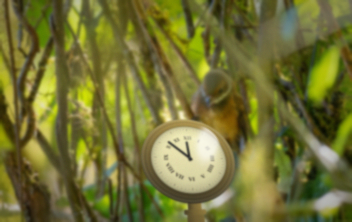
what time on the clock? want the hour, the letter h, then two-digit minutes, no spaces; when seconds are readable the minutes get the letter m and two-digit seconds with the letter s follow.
11h52
